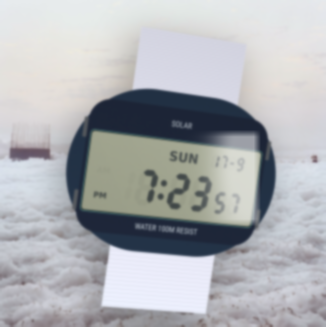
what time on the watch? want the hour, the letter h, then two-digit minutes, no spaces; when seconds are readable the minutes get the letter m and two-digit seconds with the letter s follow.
7h23m57s
